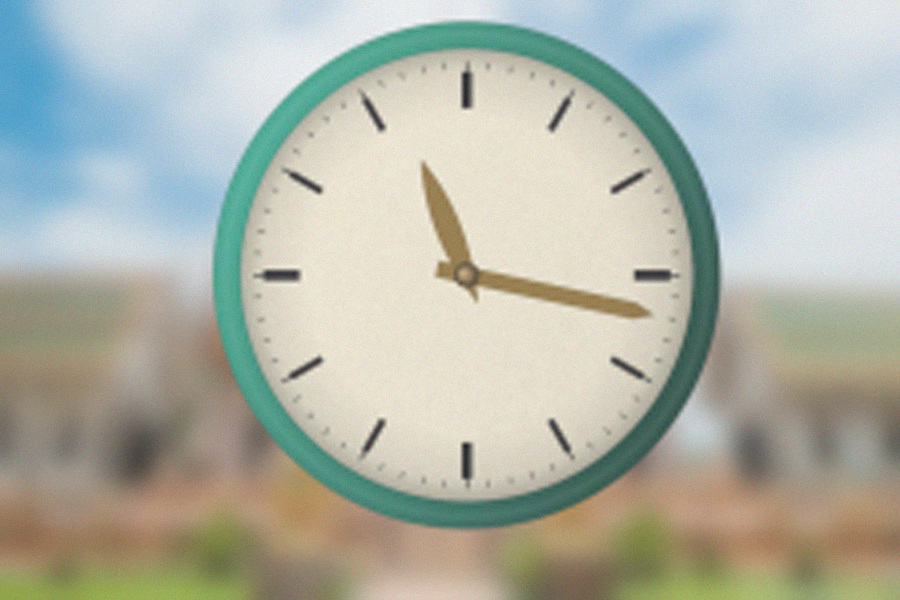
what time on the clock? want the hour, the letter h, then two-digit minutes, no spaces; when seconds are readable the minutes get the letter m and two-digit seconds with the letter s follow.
11h17
